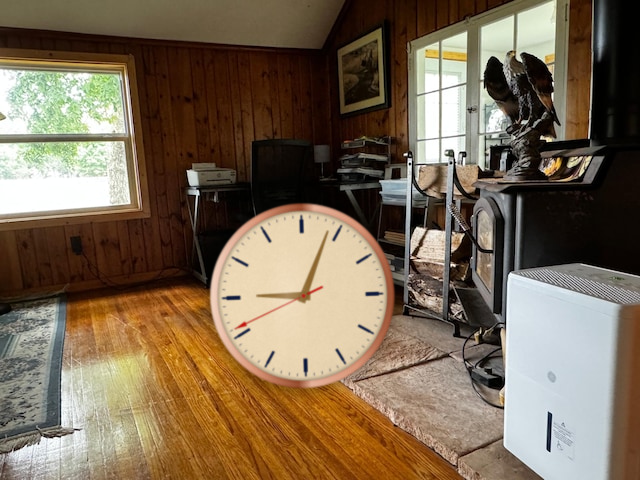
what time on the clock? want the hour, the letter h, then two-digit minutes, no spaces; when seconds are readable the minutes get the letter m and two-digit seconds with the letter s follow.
9h03m41s
